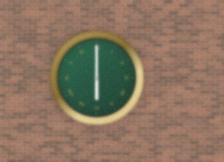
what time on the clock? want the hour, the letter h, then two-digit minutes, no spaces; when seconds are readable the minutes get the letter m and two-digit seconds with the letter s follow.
6h00
